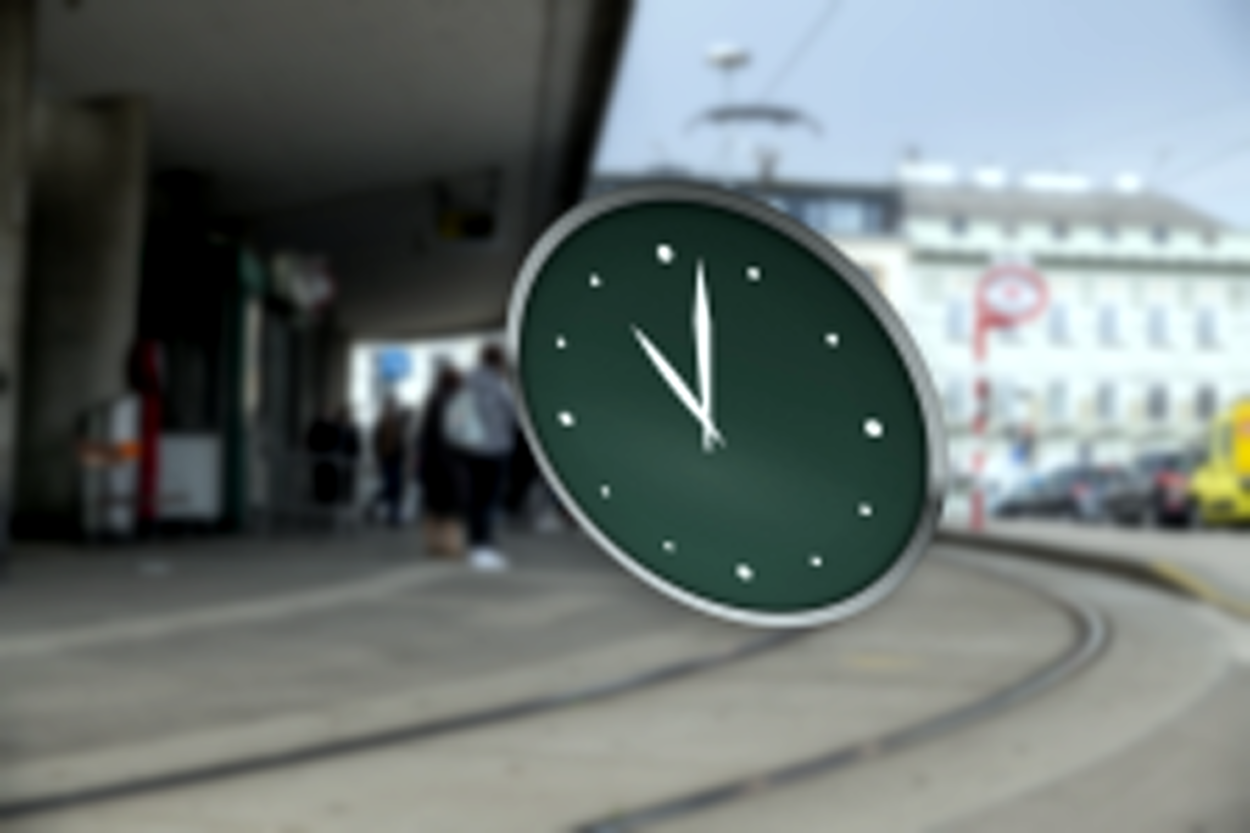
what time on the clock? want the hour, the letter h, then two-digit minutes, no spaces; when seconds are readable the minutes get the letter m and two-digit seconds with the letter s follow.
11h02
